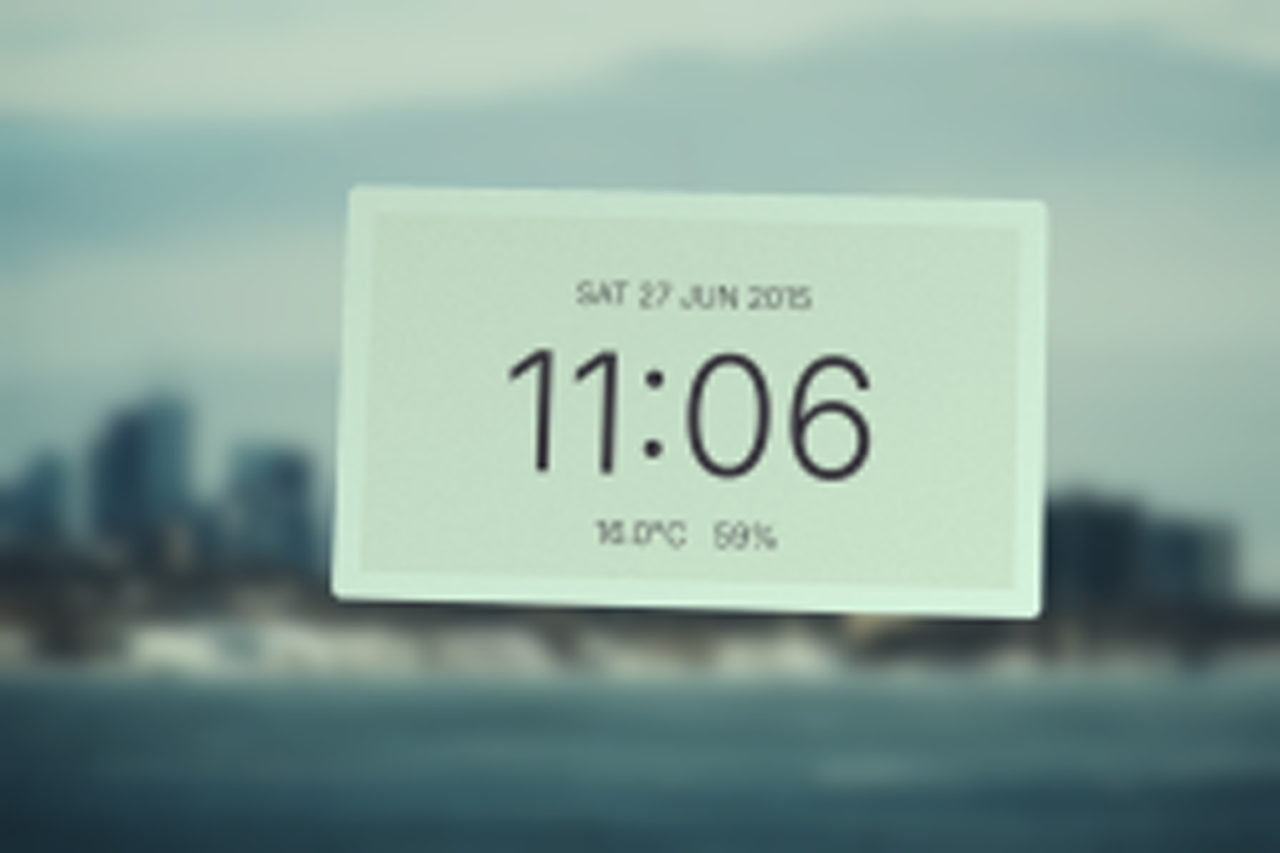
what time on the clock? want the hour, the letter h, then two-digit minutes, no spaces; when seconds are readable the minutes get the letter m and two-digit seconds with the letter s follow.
11h06
